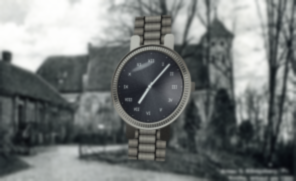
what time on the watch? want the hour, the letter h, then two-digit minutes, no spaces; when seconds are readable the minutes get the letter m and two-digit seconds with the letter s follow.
7h07
